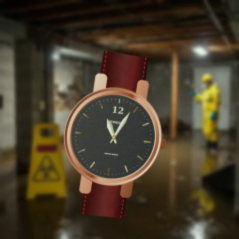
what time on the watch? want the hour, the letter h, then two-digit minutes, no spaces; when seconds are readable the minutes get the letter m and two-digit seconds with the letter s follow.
11h04
